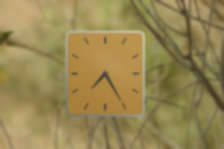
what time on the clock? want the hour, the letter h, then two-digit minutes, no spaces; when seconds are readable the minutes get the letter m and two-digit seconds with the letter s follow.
7h25
